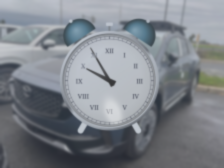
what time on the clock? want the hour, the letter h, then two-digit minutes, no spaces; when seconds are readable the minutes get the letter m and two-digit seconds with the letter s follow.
9h55
